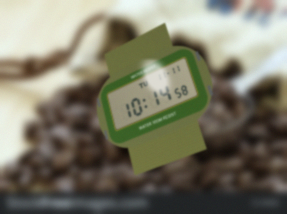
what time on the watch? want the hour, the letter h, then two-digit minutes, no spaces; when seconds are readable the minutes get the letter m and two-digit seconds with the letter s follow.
10h14
